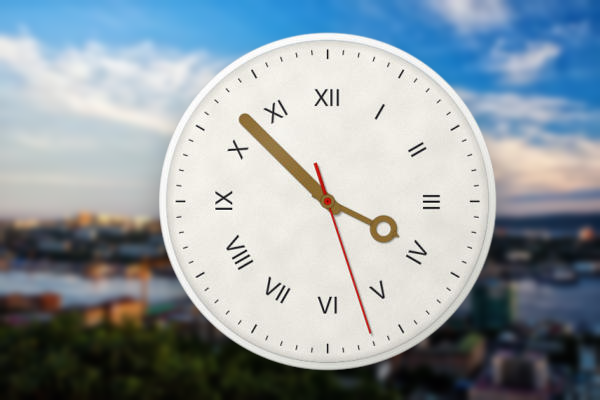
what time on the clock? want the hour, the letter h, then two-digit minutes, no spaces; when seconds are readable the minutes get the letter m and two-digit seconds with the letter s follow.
3h52m27s
